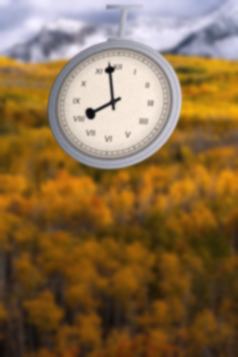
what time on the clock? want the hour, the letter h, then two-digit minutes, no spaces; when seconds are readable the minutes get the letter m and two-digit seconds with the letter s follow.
7h58
